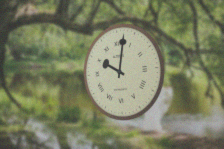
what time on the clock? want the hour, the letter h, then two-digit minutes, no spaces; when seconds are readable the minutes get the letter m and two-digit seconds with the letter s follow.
10h02
